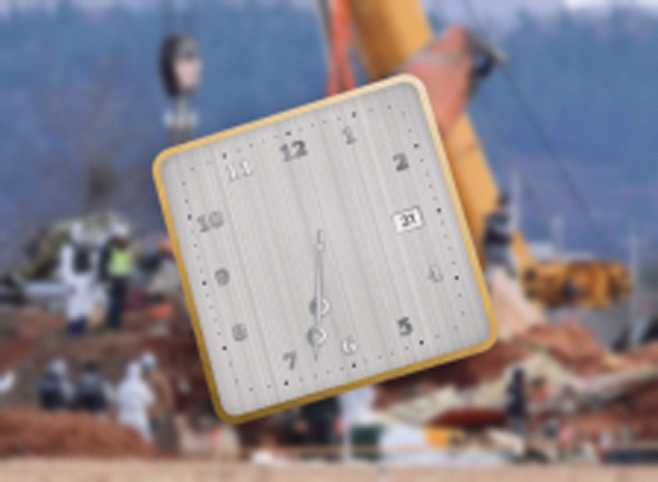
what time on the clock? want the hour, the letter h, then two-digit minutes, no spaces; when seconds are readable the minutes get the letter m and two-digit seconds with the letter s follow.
6h33
